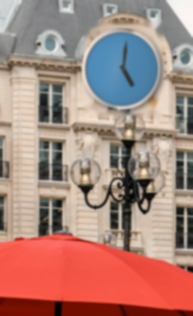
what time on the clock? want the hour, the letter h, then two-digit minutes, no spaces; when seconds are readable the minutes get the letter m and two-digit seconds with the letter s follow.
5h01
